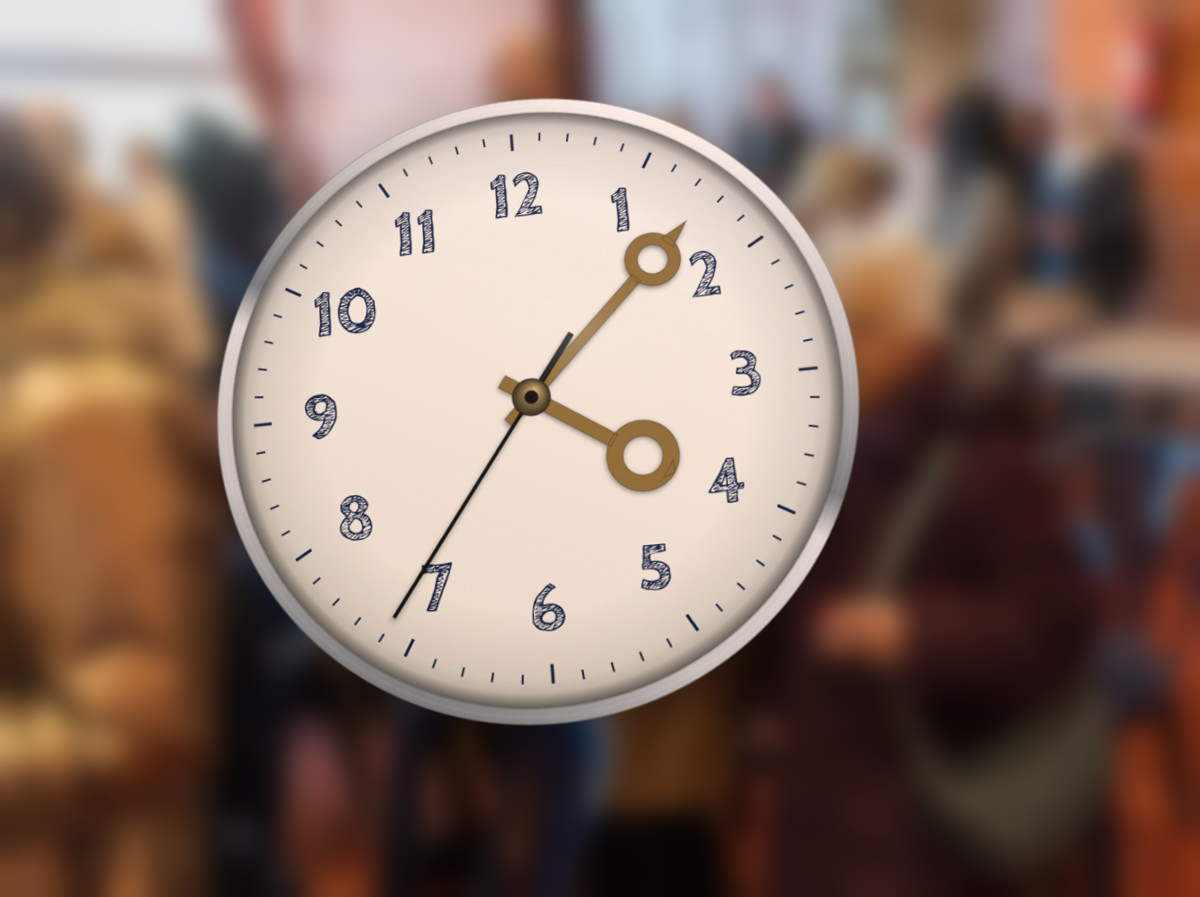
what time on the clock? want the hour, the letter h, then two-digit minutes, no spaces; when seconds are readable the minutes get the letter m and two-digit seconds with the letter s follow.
4h07m36s
